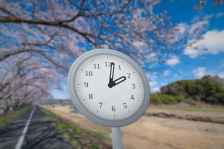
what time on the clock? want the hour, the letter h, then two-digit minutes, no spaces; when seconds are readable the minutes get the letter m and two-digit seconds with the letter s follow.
2h02
